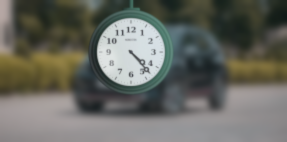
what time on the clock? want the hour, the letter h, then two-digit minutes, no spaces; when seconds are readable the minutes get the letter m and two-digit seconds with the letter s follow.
4h23
